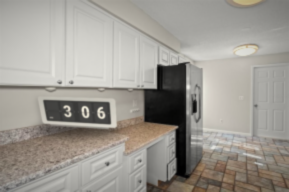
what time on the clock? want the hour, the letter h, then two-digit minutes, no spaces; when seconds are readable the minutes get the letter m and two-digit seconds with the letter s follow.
3h06
